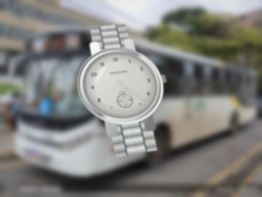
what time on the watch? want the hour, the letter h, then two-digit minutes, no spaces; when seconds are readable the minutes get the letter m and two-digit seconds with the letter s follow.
5h23
